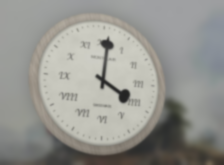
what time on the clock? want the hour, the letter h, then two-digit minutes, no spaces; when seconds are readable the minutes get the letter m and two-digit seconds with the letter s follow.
4h01
